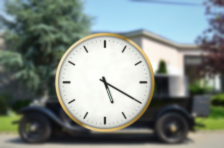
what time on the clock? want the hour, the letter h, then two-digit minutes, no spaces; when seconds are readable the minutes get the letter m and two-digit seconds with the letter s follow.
5h20
